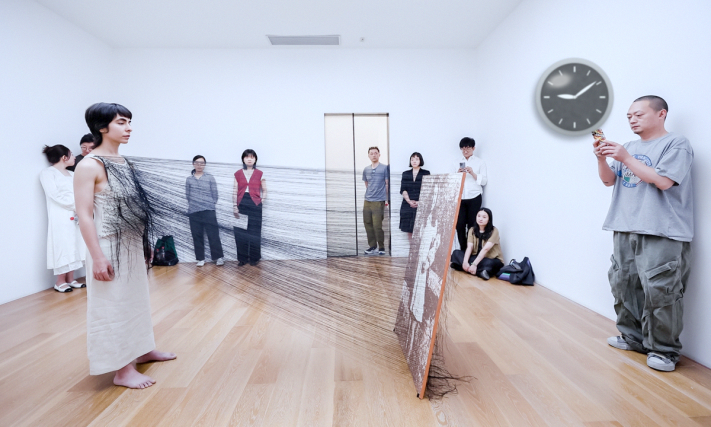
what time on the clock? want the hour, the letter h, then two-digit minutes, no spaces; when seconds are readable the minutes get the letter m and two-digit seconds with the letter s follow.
9h09
